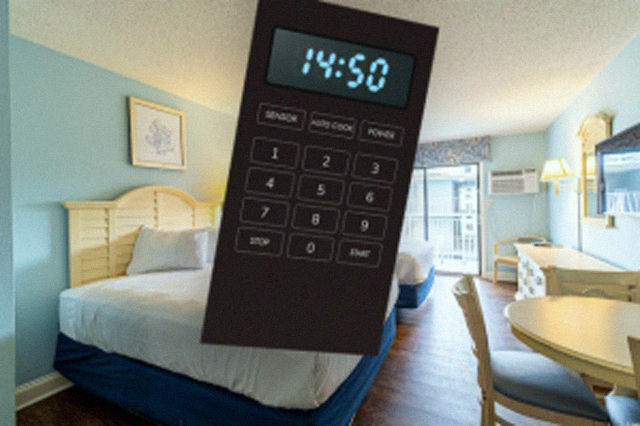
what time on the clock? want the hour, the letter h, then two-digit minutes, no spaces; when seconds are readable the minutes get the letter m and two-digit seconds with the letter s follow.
14h50
